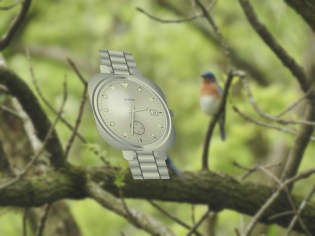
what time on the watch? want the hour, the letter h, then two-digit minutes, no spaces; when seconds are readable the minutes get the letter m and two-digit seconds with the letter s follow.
2h33
